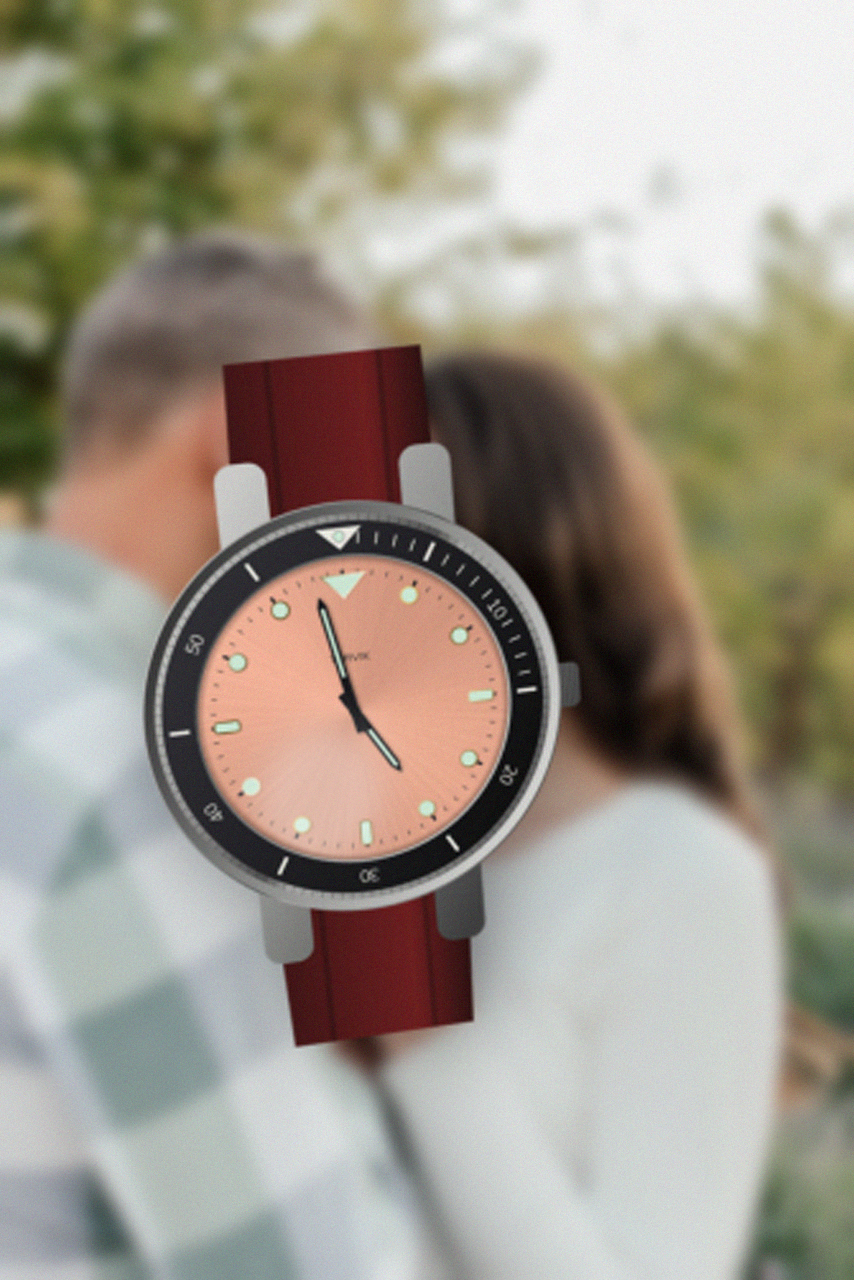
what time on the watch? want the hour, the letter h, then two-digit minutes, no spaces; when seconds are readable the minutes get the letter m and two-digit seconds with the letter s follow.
4h58
